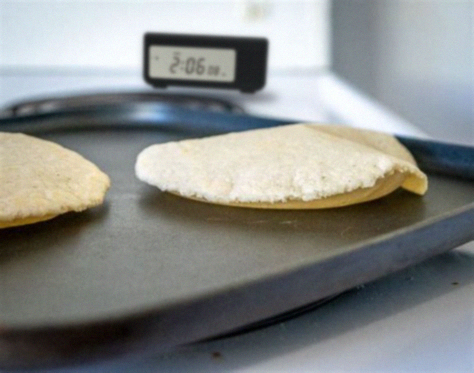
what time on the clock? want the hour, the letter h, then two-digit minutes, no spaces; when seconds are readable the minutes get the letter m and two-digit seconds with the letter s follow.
2h06
